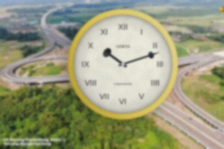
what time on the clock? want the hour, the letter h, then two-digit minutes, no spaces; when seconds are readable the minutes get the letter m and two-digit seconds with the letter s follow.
10h12
